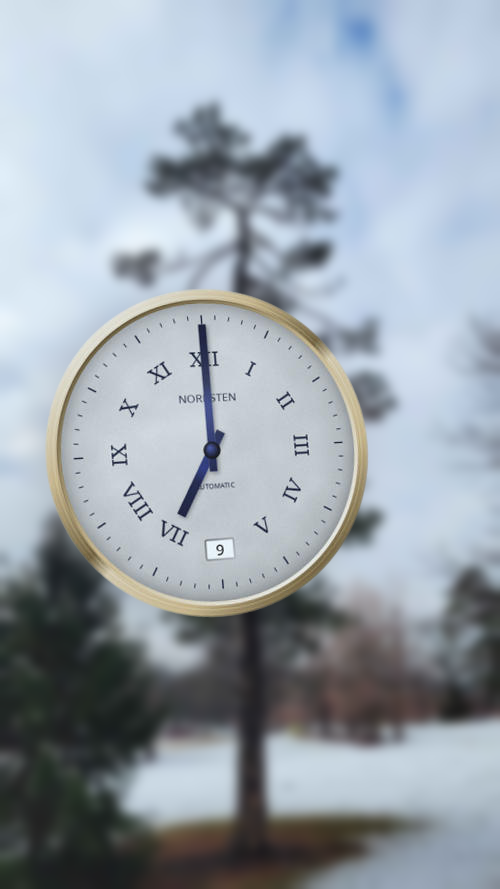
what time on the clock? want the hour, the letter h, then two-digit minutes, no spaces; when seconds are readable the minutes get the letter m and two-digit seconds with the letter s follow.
7h00
